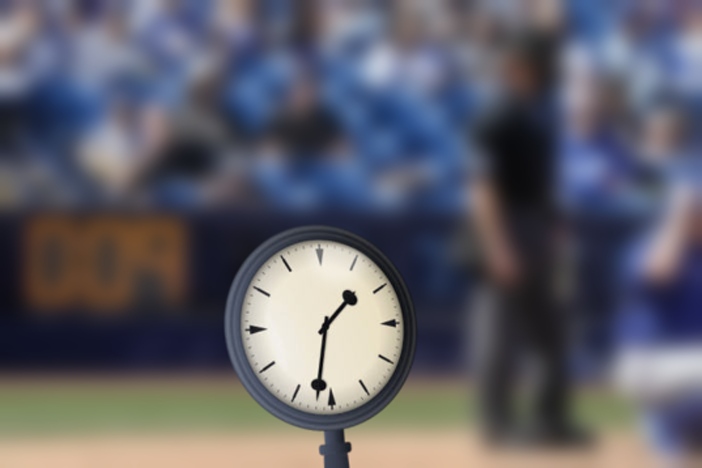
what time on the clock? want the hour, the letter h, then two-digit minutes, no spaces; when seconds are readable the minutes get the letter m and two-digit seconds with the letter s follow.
1h32
